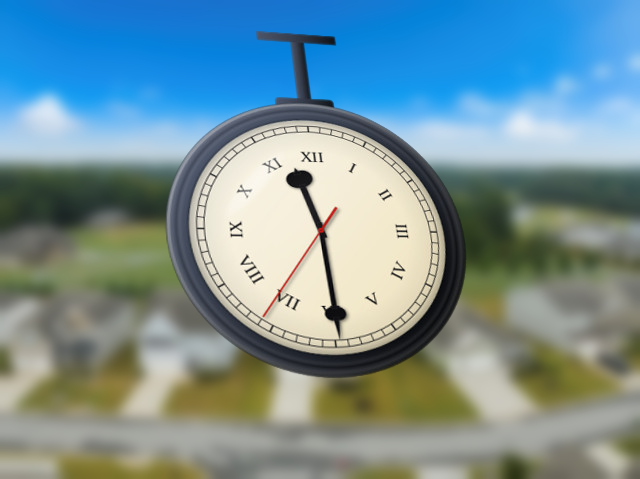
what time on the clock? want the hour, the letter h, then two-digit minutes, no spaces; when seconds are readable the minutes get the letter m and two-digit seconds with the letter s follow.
11h29m36s
